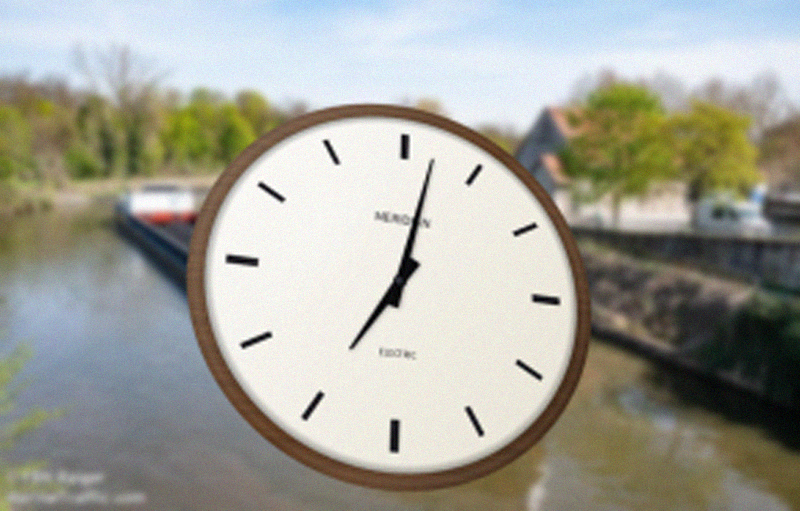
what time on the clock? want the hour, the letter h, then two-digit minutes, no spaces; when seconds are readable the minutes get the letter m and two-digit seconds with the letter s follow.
7h02
